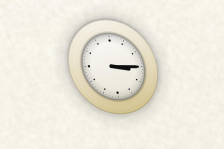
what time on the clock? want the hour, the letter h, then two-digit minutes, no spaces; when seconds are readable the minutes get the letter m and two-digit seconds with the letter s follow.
3h15
